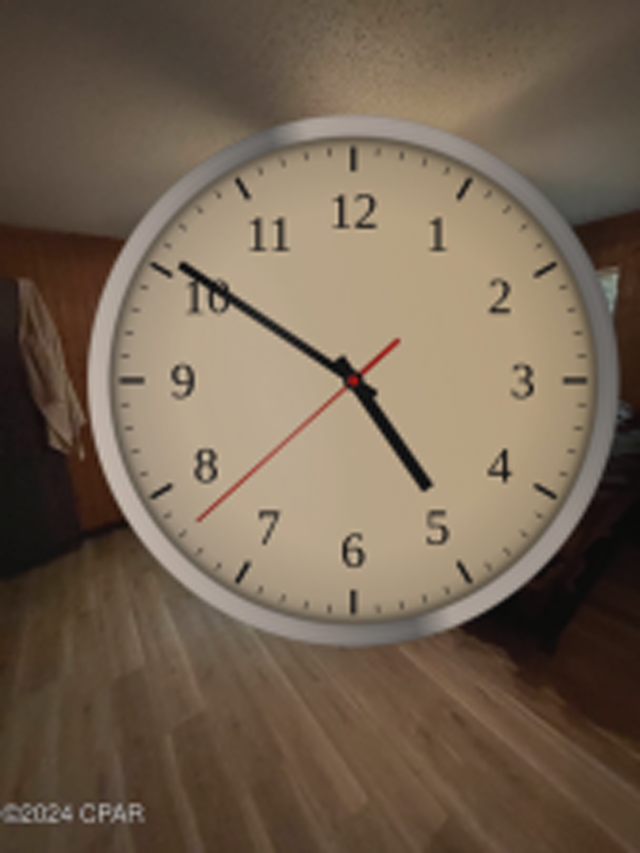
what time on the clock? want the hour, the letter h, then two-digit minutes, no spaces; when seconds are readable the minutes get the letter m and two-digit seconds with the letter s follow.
4h50m38s
